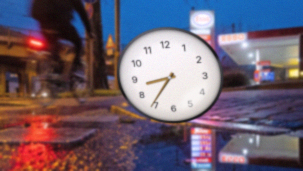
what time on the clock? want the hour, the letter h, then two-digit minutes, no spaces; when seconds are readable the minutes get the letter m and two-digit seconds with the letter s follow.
8h36
